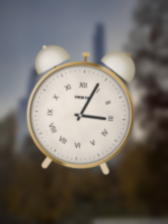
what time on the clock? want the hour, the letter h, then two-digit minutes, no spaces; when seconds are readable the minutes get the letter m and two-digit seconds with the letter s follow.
3h04
